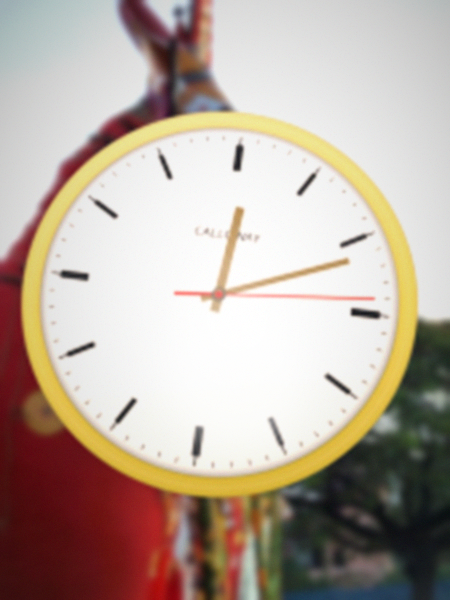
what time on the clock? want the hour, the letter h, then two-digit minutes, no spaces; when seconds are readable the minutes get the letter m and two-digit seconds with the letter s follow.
12h11m14s
